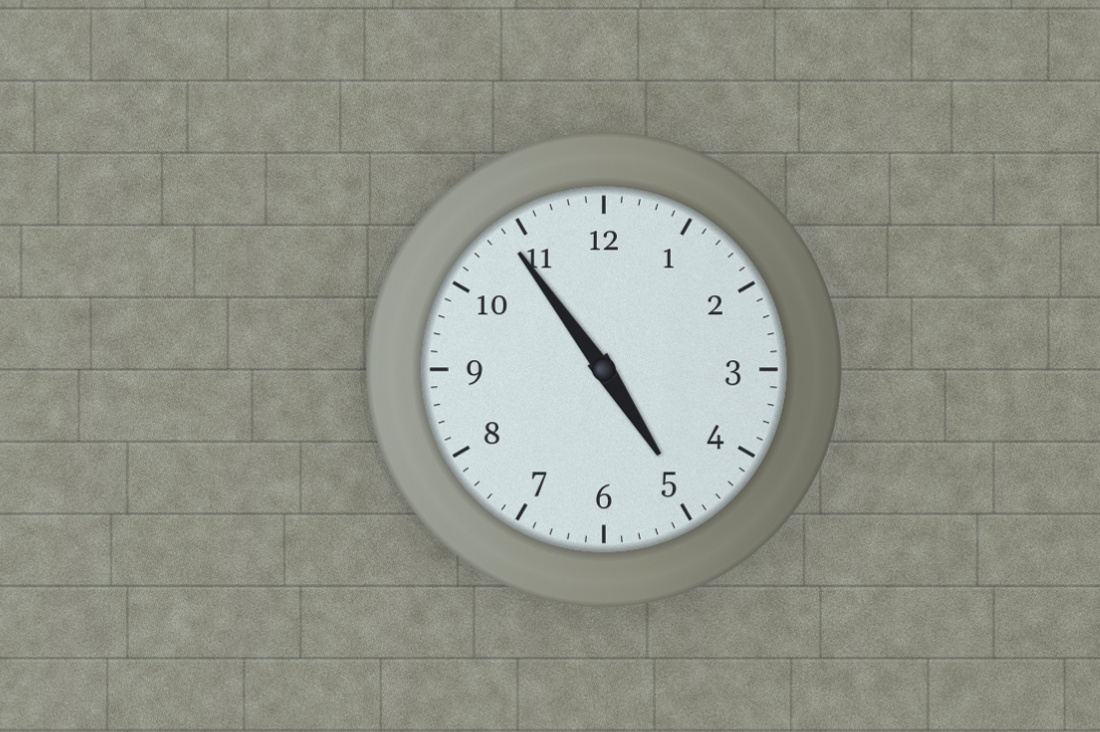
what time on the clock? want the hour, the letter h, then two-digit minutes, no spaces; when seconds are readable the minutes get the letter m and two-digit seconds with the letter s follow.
4h54
